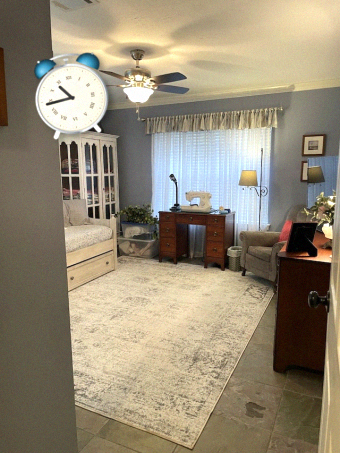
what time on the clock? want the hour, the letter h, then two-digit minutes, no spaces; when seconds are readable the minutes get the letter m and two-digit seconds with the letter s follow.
10h44
